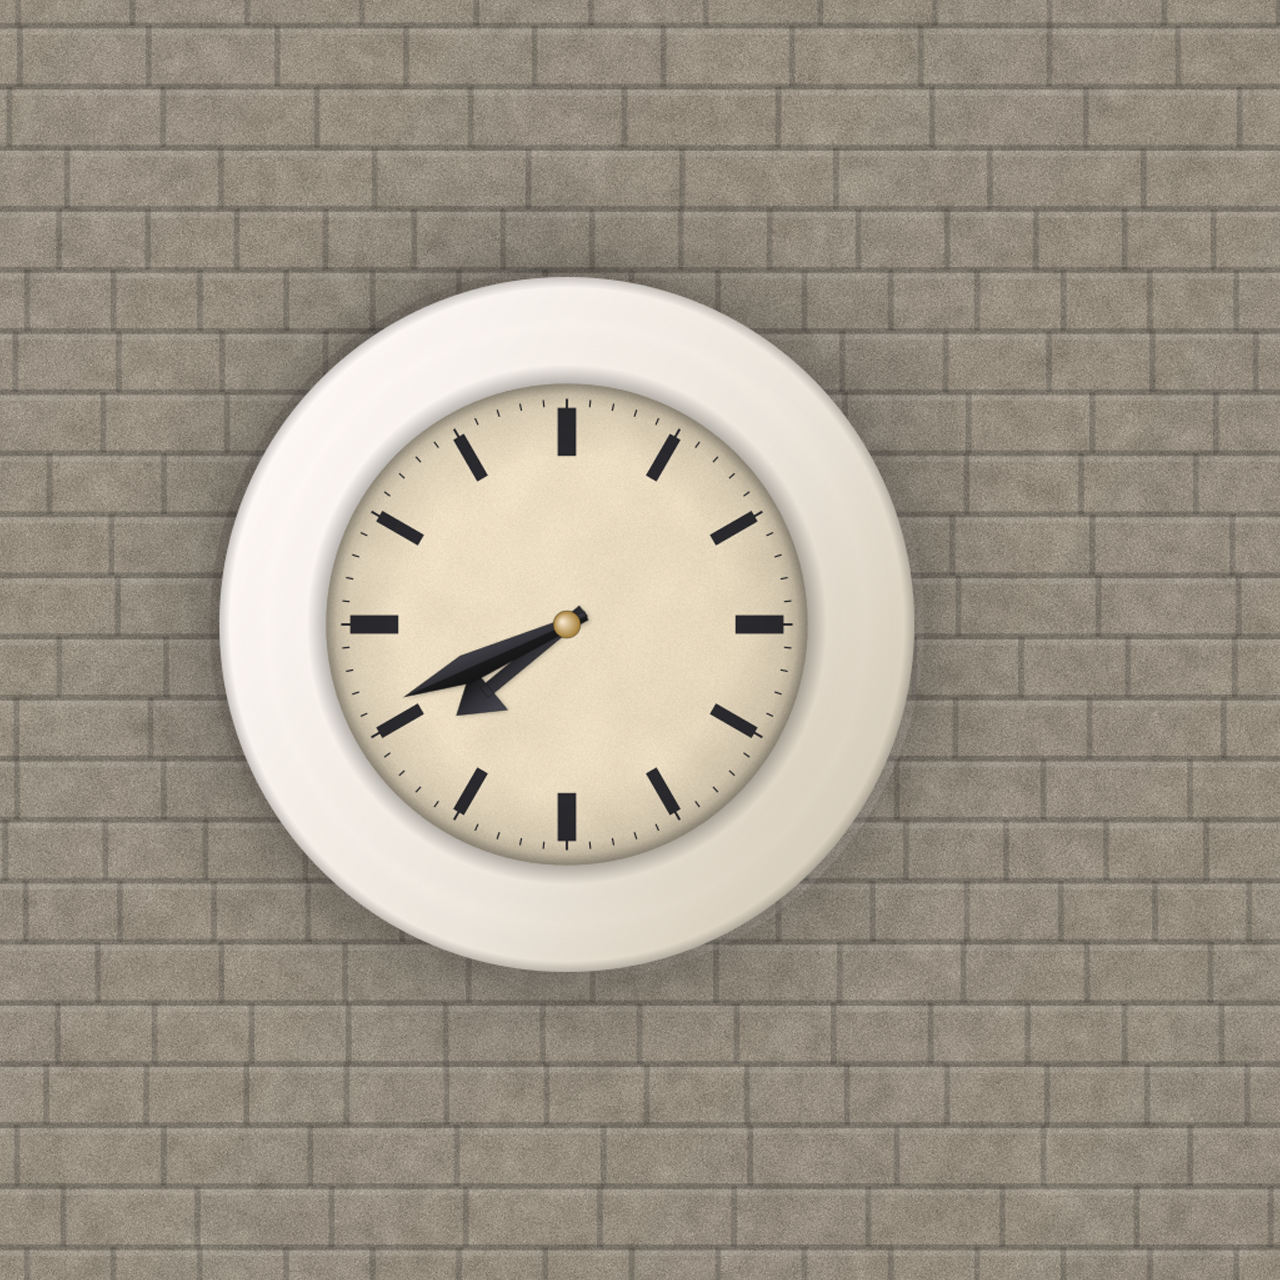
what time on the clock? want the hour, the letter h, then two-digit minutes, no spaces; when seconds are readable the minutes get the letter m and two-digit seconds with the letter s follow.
7h41
